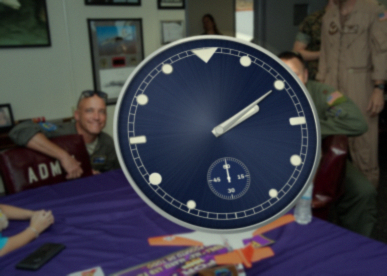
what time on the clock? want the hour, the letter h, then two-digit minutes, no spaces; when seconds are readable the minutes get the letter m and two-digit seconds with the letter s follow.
2h10
